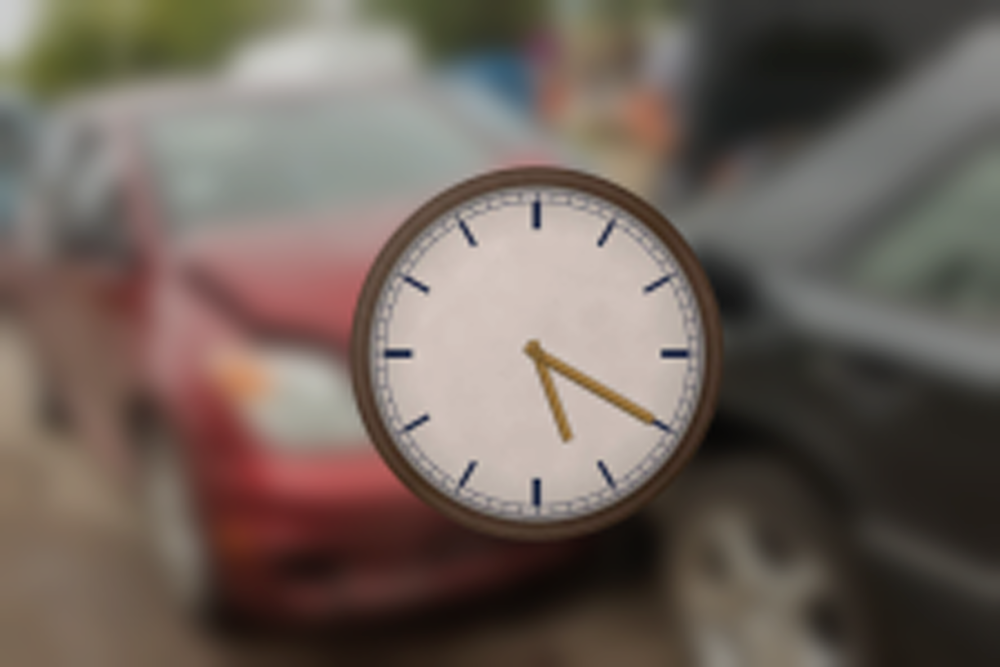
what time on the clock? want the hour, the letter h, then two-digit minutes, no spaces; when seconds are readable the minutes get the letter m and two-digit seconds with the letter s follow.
5h20
